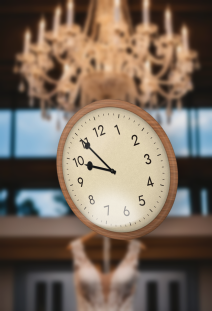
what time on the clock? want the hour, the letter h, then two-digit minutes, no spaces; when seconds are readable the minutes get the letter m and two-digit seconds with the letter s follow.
9h55
